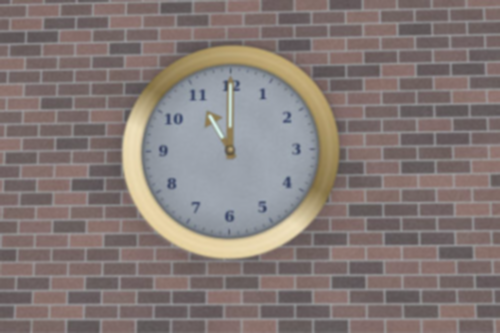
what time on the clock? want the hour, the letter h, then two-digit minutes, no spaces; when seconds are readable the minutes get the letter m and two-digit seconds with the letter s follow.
11h00
